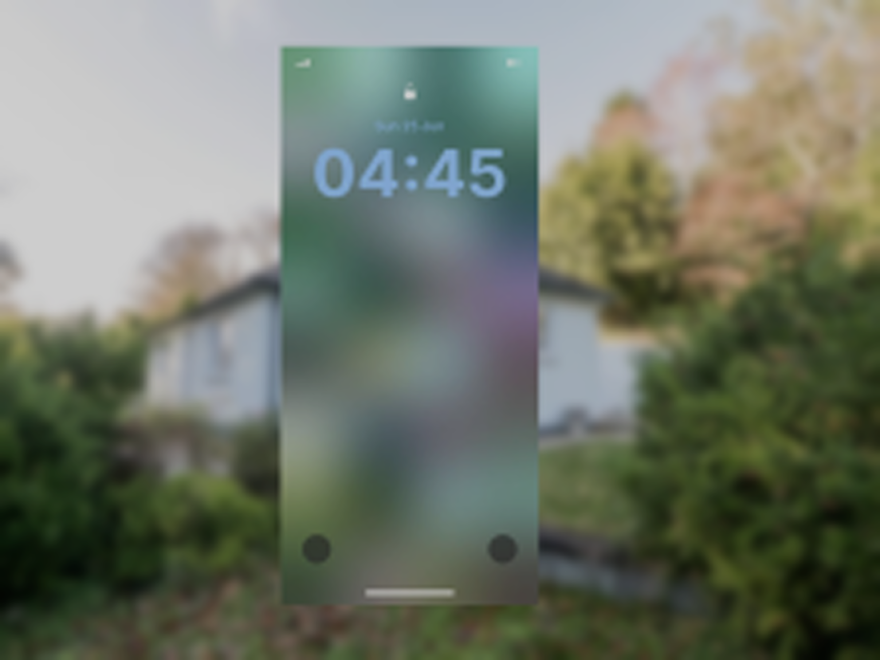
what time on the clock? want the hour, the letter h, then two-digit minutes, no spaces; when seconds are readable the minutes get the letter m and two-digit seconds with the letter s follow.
4h45
